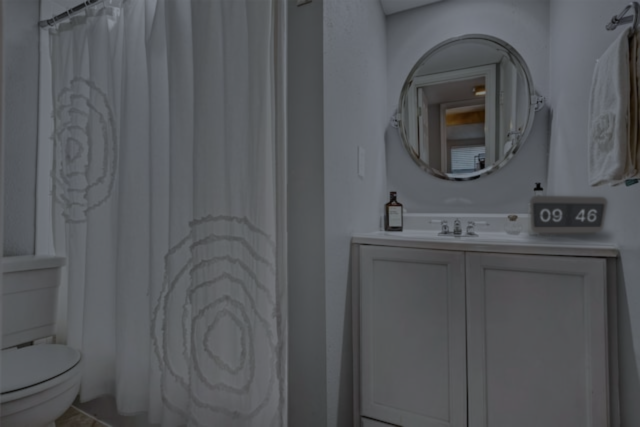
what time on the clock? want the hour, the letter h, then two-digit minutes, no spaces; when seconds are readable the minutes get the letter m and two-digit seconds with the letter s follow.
9h46
